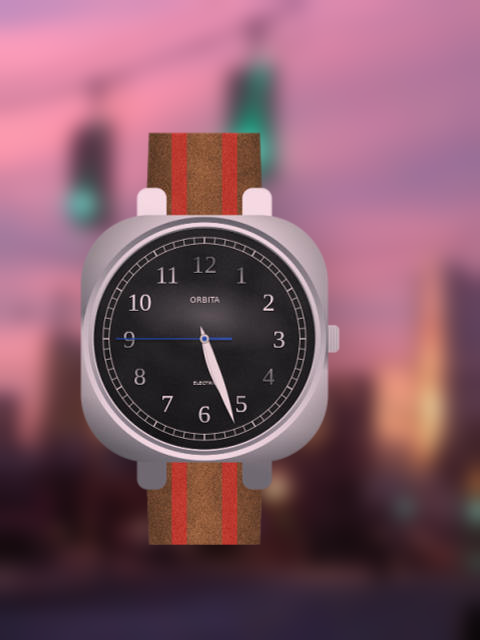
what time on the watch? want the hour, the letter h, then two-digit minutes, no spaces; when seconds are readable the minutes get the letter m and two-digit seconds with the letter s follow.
5h26m45s
